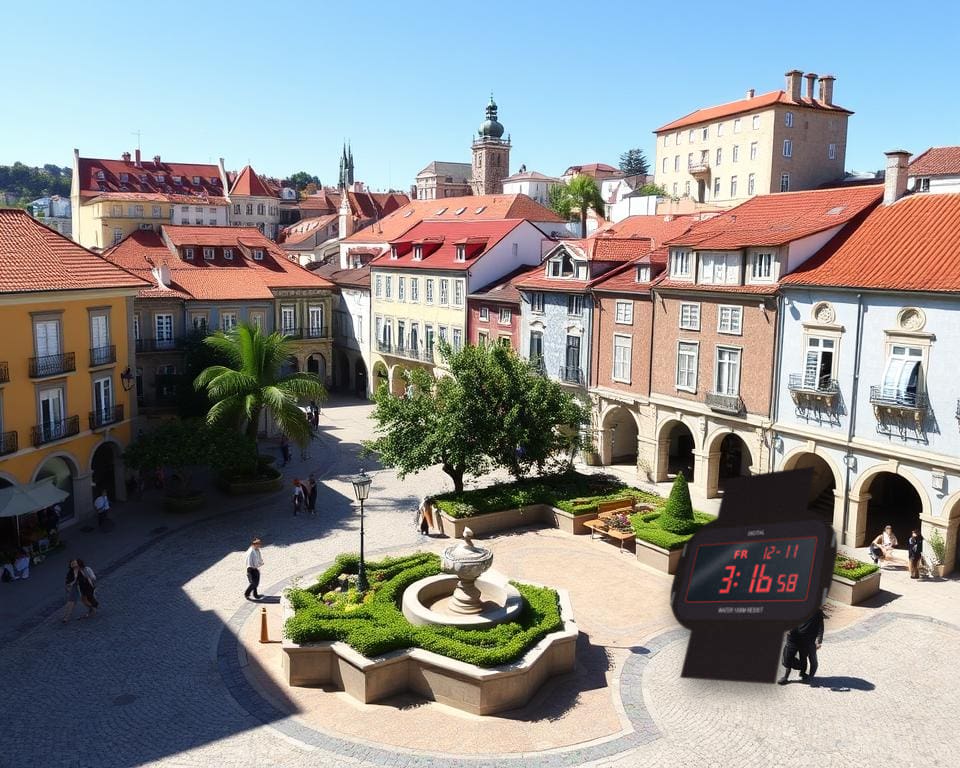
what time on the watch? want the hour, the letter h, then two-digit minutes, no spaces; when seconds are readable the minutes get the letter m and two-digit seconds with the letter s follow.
3h16m58s
